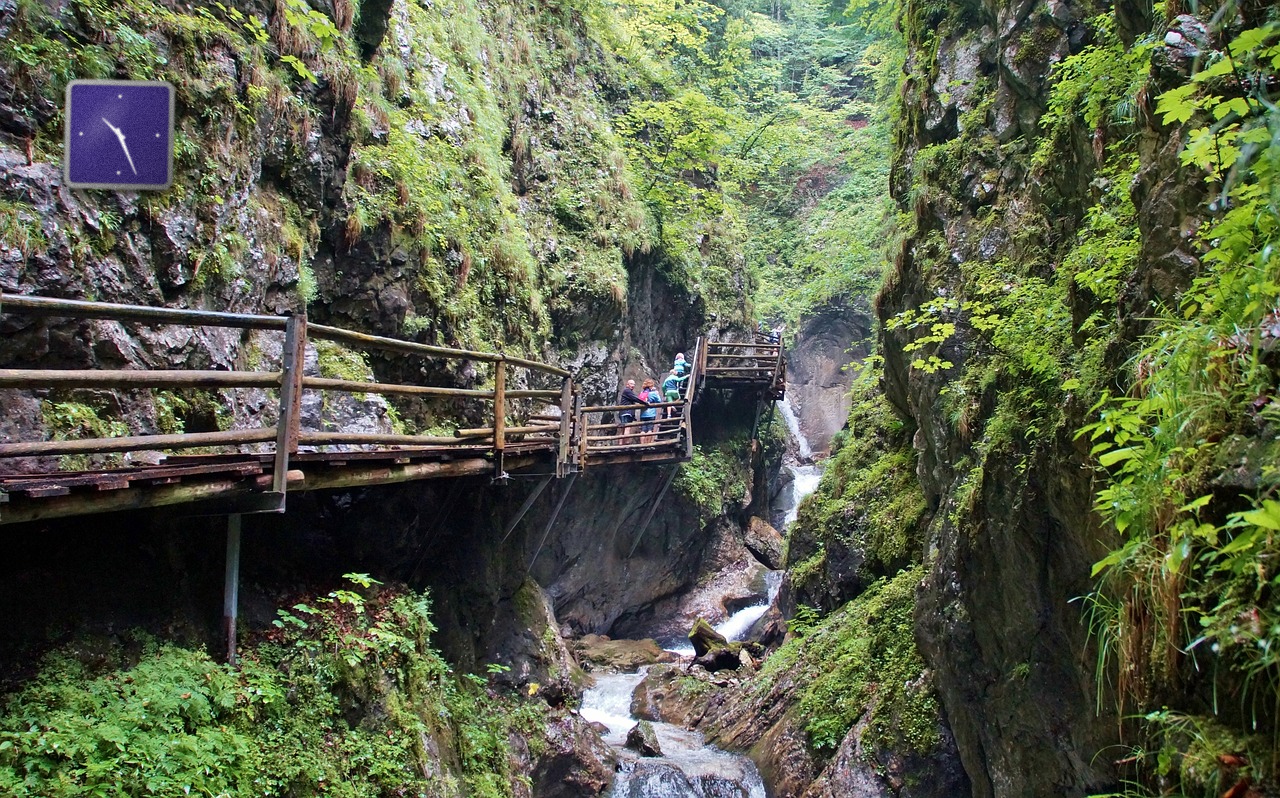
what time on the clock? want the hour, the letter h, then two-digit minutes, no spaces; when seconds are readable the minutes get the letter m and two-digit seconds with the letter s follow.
10h26
